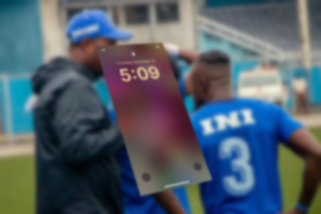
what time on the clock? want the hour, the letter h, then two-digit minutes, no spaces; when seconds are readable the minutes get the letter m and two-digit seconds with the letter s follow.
5h09
